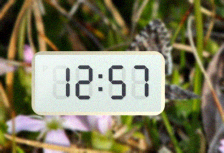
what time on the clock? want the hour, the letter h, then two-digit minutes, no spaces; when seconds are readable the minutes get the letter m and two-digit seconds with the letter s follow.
12h57
